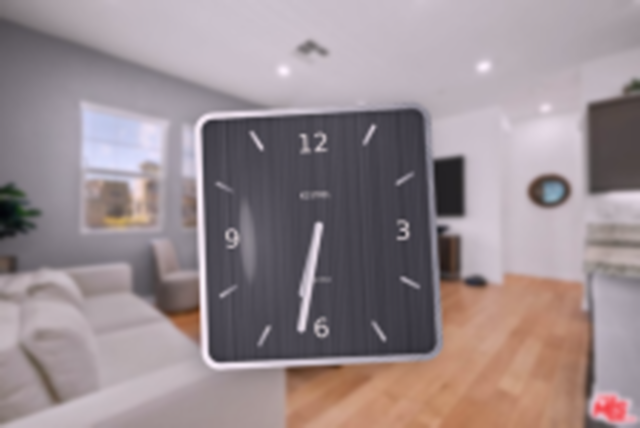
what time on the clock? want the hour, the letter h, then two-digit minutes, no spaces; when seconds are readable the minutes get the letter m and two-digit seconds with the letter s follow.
6h32
